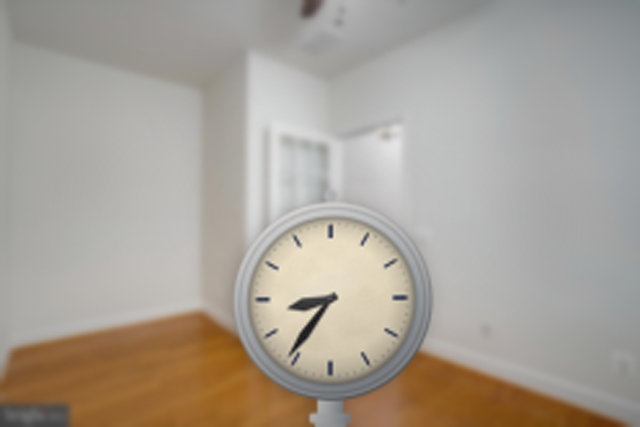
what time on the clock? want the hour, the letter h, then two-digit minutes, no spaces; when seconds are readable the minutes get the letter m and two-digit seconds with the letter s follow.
8h36
